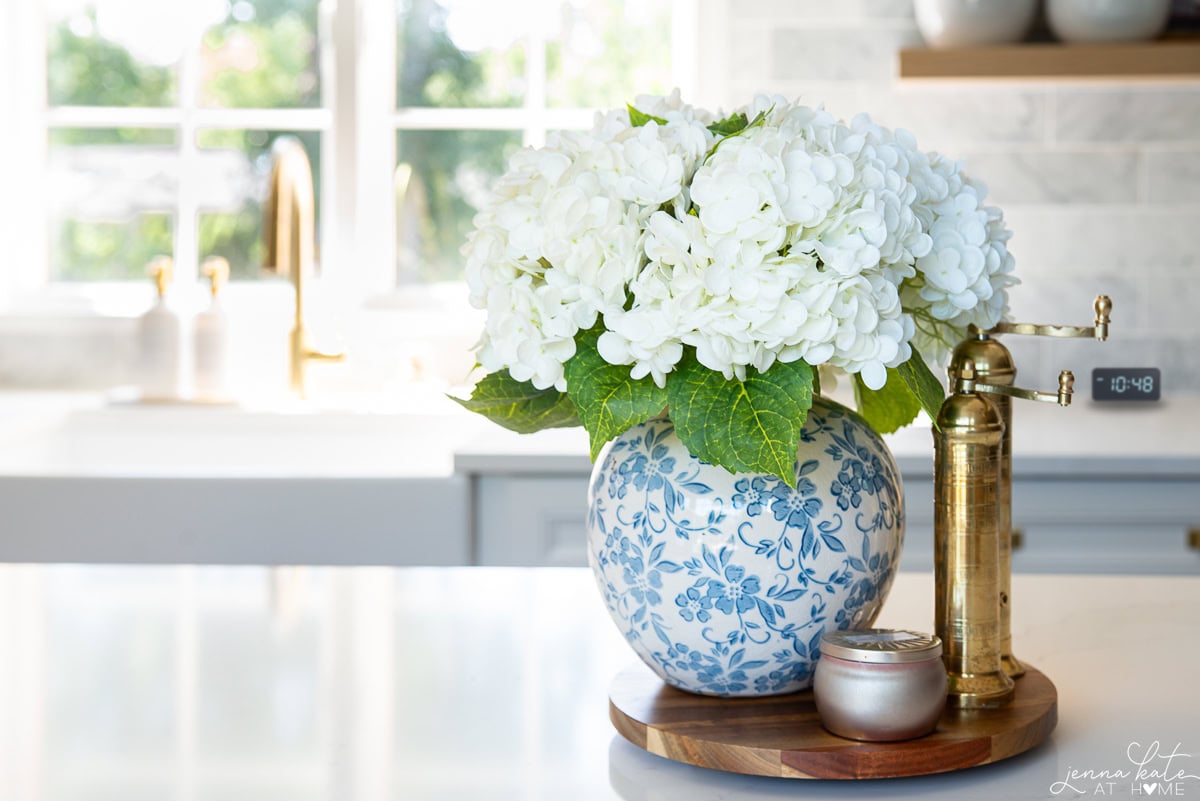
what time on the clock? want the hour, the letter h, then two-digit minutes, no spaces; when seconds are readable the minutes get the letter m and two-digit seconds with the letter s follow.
10h48
